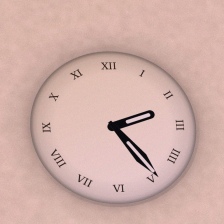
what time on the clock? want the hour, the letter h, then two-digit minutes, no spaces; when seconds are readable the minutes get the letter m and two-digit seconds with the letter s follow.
2h24
